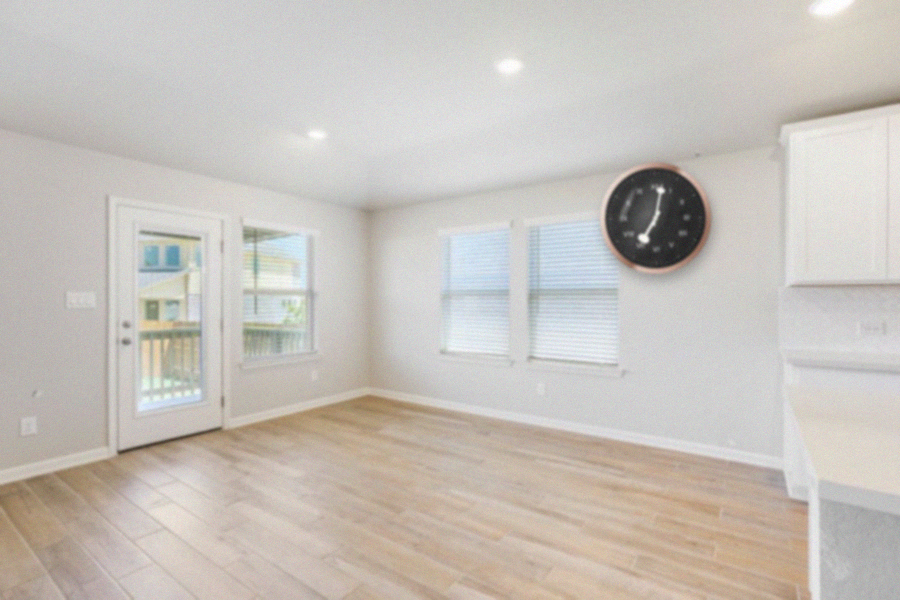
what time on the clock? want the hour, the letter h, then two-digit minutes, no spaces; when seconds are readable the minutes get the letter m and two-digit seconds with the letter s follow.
7h02
